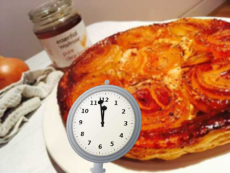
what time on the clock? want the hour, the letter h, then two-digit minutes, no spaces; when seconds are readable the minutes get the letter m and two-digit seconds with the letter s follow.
11h58
